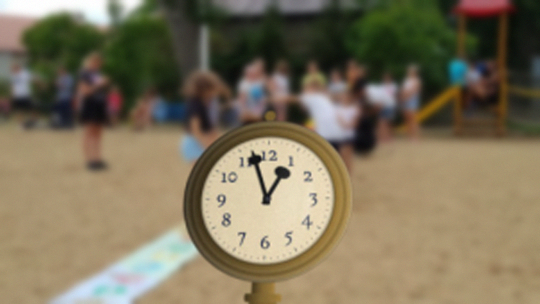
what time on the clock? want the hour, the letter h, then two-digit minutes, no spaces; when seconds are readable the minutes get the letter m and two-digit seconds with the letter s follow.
12h57
